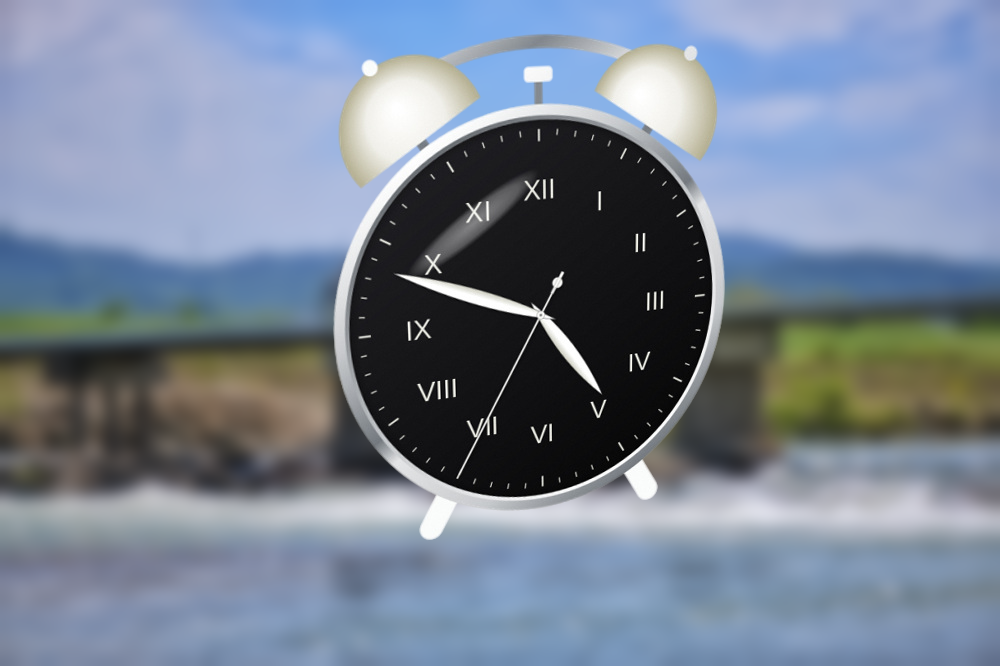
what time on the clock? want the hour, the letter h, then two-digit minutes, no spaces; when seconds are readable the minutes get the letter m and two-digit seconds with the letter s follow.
4h48m35s
